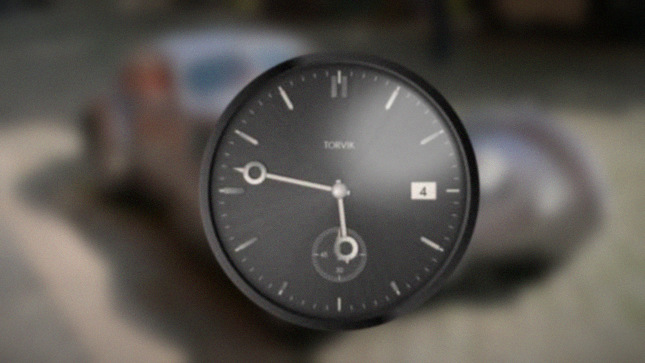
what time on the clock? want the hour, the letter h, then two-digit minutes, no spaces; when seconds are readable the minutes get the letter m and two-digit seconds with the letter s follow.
5h47
